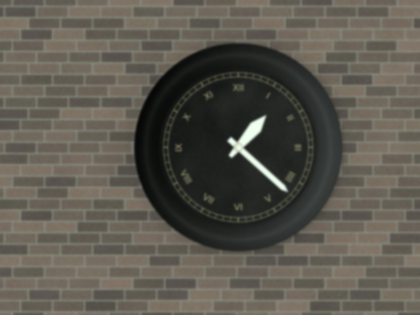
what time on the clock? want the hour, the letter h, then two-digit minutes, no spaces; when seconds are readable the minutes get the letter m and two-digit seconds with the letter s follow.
1h22
